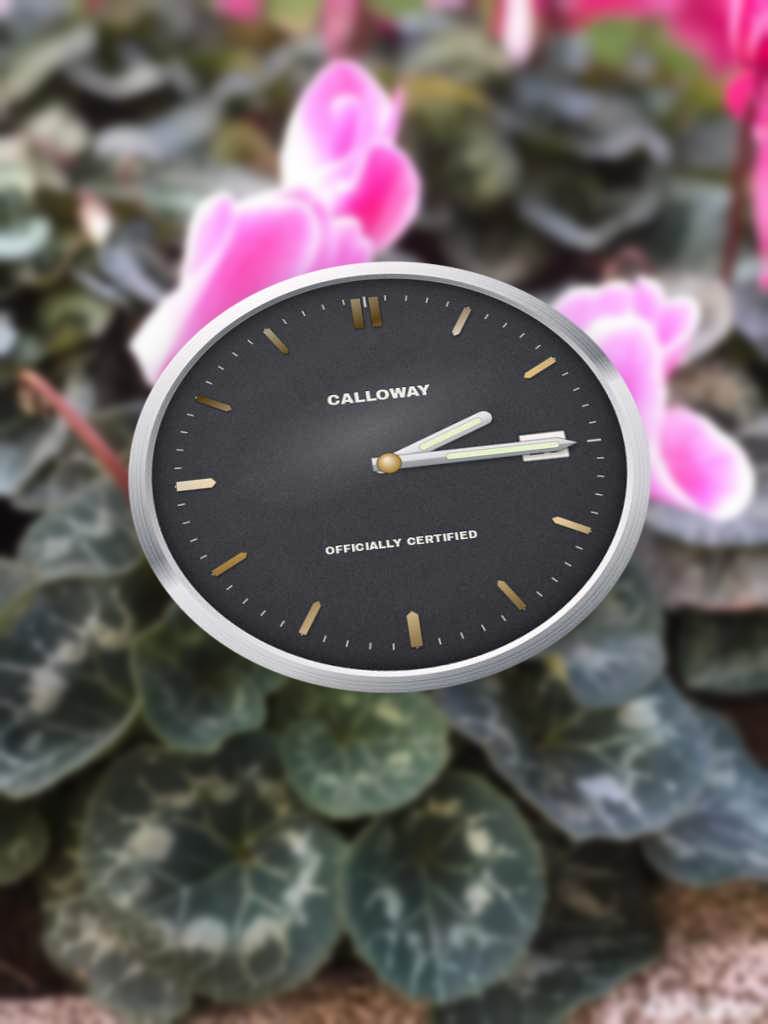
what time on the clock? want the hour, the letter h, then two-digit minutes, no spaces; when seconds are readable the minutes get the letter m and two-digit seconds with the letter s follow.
2h15
